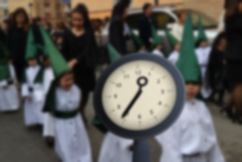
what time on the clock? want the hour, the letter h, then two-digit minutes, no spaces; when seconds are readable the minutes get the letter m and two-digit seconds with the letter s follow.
12h36
